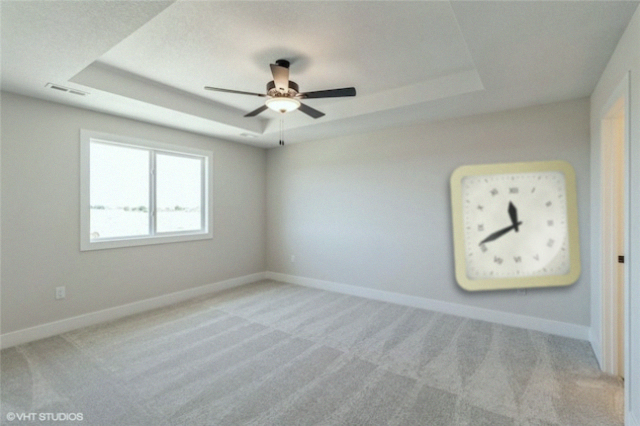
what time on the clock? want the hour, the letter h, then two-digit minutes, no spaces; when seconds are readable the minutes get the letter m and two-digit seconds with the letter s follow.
11h41
